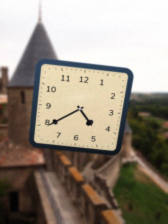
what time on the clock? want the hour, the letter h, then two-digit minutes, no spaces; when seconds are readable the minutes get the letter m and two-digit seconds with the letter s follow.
4h39
